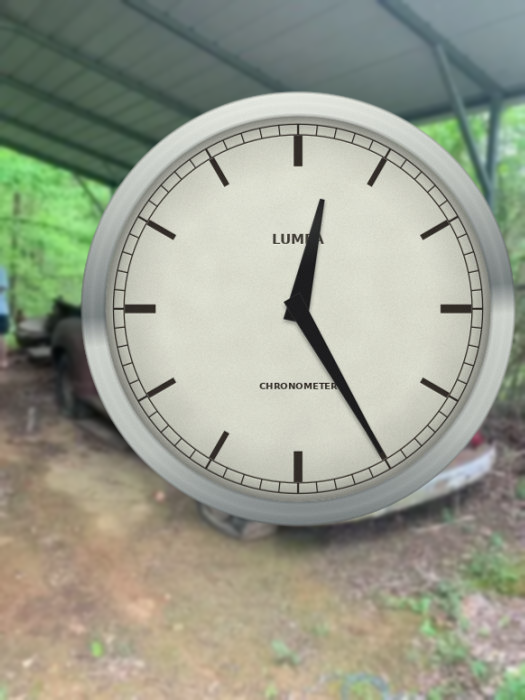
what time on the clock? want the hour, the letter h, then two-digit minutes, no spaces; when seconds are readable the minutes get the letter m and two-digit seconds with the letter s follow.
12h25
